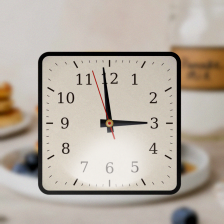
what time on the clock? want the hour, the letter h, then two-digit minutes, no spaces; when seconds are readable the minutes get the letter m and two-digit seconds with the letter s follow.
2h58m57s
